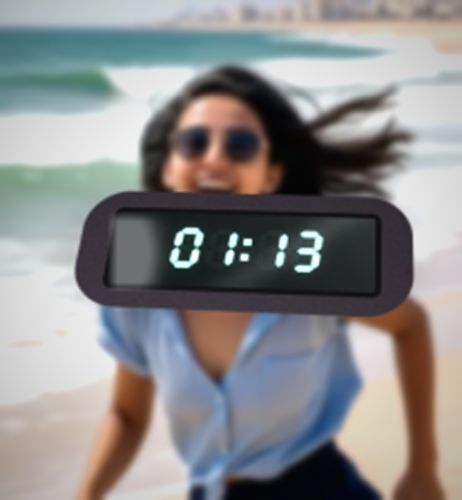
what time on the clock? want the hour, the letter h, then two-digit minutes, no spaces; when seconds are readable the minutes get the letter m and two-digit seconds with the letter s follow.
1h13
